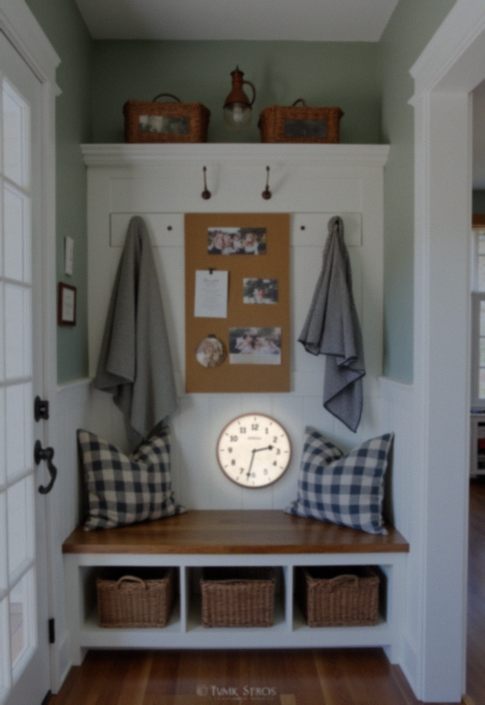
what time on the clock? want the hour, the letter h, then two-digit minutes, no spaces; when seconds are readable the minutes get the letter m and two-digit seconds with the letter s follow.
2h32
